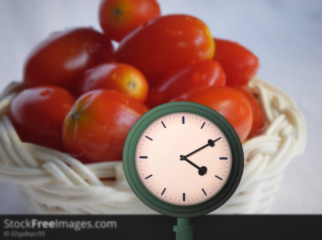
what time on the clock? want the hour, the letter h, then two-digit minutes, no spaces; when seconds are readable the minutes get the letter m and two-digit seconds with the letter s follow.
4h10
